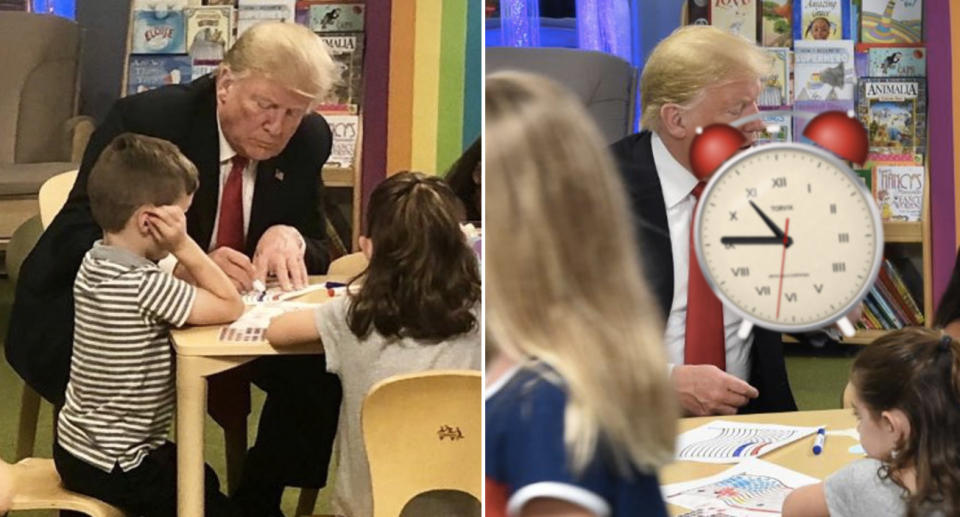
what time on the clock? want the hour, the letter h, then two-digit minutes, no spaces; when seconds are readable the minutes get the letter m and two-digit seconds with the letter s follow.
10h45m32s
